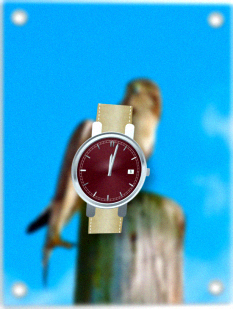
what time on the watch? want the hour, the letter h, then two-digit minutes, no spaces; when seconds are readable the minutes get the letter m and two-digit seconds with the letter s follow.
12h02
